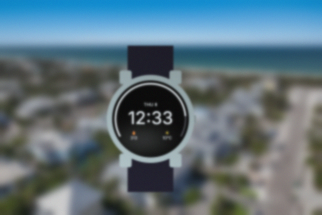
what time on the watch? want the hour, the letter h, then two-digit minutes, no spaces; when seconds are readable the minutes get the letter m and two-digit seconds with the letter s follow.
12h33
